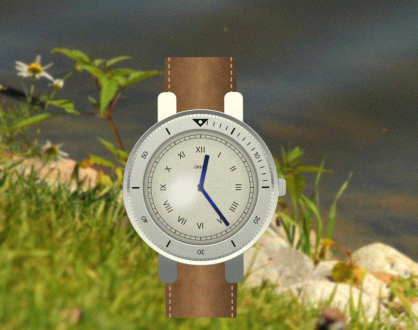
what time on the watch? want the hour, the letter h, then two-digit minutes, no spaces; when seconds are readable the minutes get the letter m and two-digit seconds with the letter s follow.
12h24
